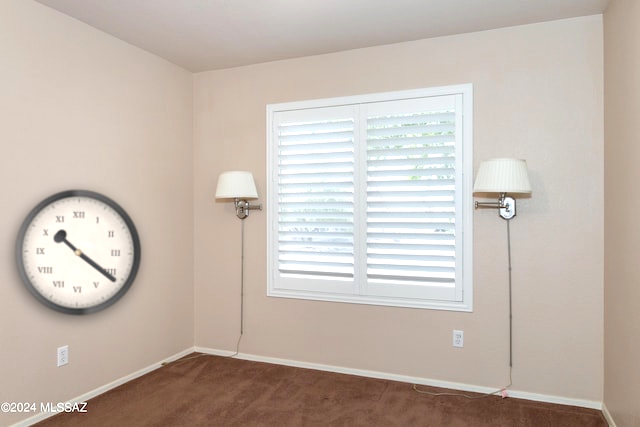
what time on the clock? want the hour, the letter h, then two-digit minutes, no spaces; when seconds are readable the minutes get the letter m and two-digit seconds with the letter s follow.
10h21
